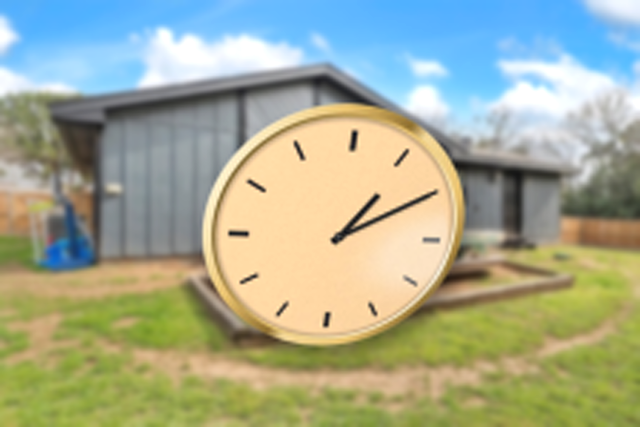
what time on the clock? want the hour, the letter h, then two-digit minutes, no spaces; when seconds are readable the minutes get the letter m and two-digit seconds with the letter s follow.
1h10
